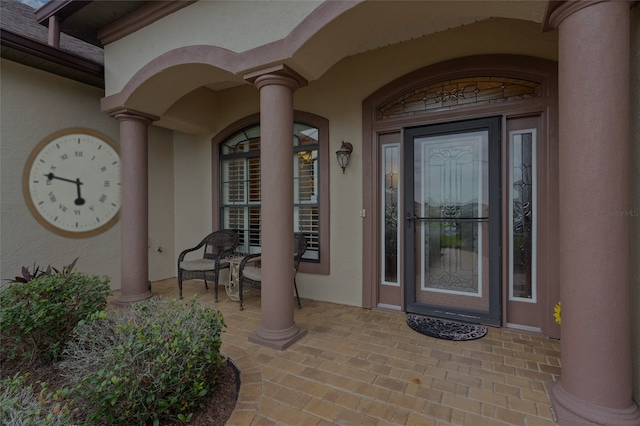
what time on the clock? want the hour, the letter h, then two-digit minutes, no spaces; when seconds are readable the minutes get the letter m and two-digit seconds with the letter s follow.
5h47
